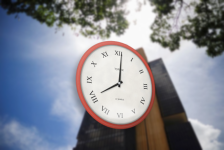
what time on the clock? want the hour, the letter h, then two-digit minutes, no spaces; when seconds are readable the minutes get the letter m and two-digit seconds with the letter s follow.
8h01
